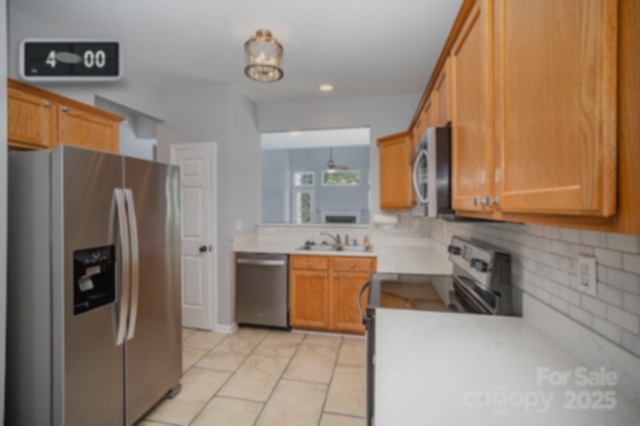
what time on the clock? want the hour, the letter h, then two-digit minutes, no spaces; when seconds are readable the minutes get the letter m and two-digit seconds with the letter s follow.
4h00
